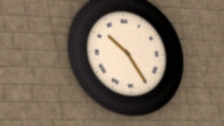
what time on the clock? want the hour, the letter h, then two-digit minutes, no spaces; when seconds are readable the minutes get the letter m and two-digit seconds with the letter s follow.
10h25
